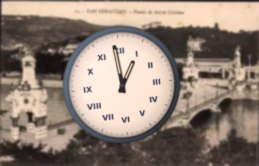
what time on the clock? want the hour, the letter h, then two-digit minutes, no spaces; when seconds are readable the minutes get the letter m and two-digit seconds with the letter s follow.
12h59
